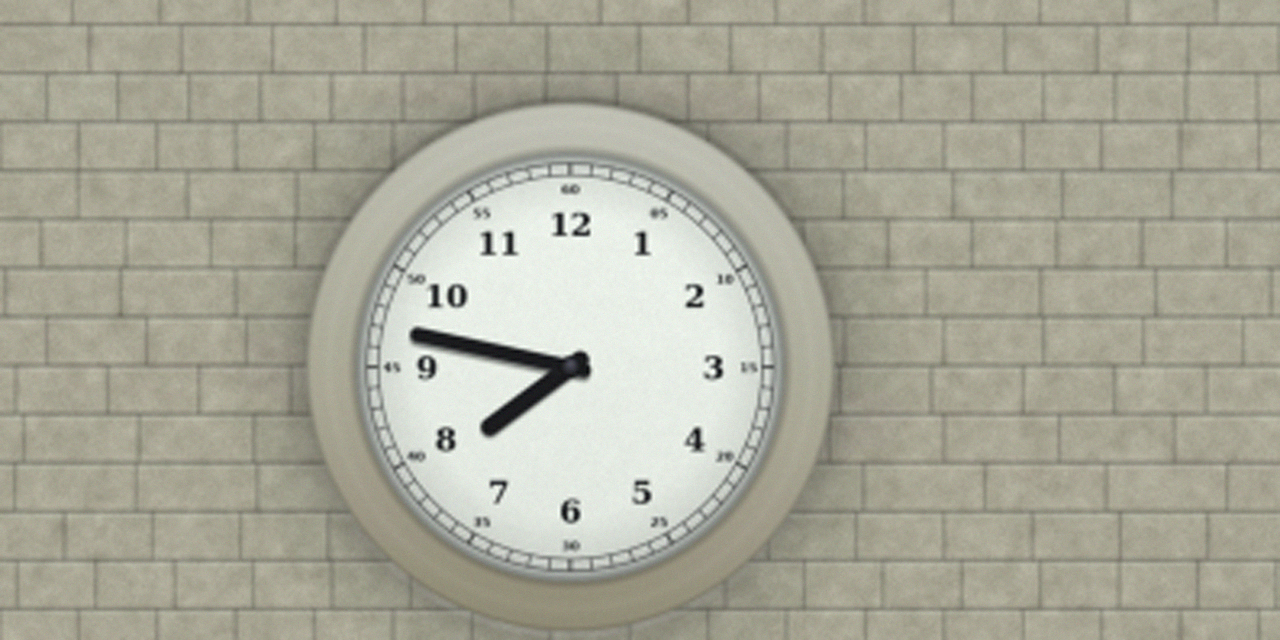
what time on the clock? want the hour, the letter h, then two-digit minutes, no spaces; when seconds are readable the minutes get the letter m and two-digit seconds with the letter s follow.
7h47
